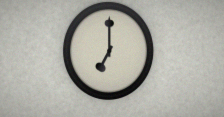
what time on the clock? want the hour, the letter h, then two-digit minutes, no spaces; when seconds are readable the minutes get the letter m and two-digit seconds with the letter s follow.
7h00
